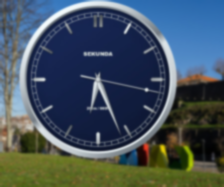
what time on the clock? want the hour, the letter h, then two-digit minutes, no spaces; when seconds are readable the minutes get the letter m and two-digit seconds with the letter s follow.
6h26m17s
